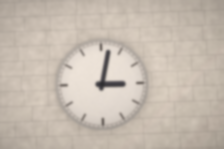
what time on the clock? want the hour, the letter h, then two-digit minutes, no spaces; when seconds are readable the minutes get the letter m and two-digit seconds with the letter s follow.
3h02
